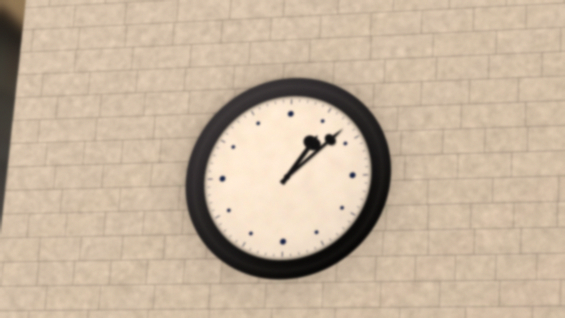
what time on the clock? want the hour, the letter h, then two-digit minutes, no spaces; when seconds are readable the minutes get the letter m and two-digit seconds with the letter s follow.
1h08
